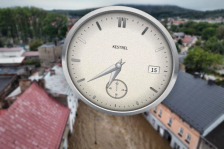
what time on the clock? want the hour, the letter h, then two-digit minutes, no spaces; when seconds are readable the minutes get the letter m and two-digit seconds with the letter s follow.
6h39
